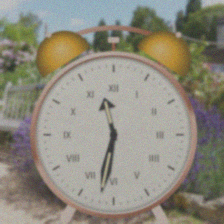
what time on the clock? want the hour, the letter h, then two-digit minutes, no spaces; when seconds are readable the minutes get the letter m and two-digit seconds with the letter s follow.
11h32
